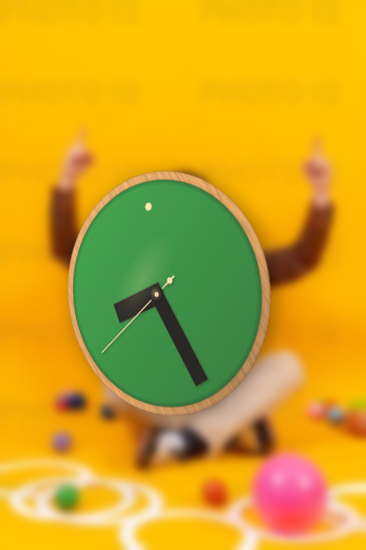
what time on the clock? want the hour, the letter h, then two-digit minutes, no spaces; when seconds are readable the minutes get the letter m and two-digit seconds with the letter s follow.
8h25m39s
